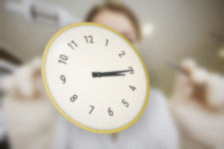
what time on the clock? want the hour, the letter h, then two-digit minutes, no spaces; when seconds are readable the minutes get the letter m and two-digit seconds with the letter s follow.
3h15
